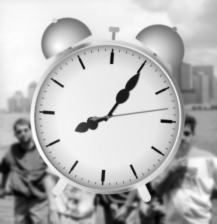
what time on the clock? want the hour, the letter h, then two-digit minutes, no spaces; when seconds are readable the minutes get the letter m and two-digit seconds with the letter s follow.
8h05m13s
